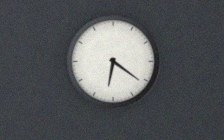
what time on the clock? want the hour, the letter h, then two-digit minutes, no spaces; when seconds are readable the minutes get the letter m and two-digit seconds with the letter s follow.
6h21
